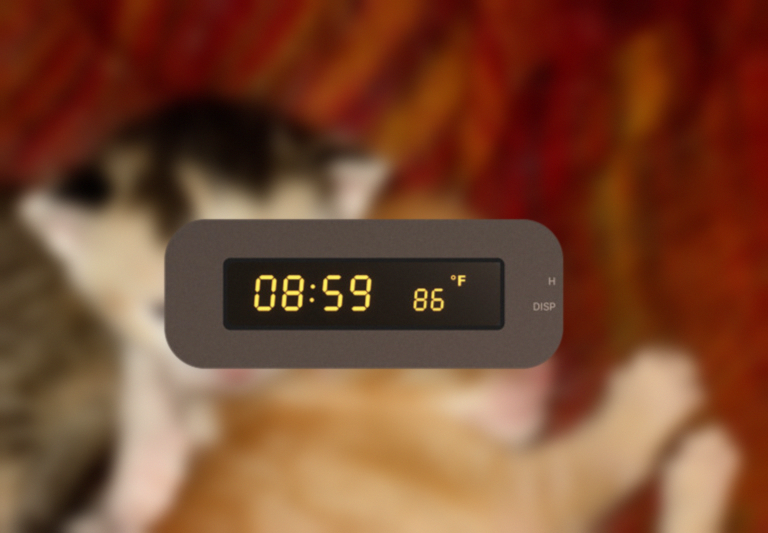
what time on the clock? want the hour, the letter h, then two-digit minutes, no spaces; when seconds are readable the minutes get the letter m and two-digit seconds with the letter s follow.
8h59
